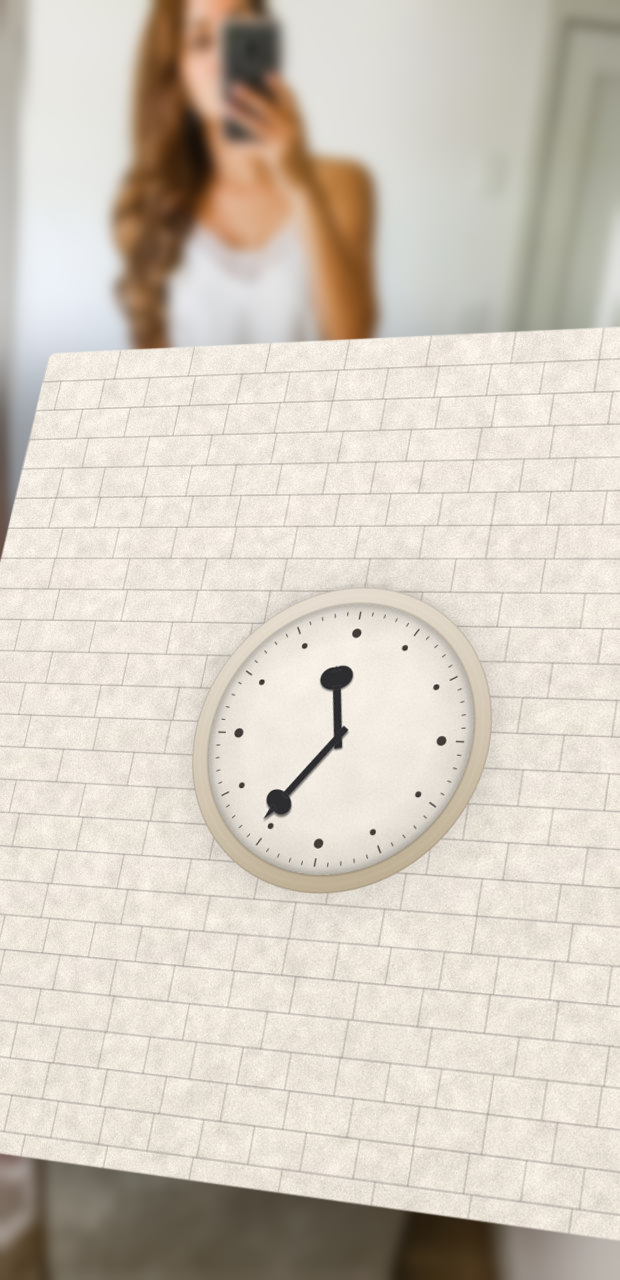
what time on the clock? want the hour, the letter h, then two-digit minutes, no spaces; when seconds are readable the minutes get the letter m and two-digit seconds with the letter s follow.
11h36
